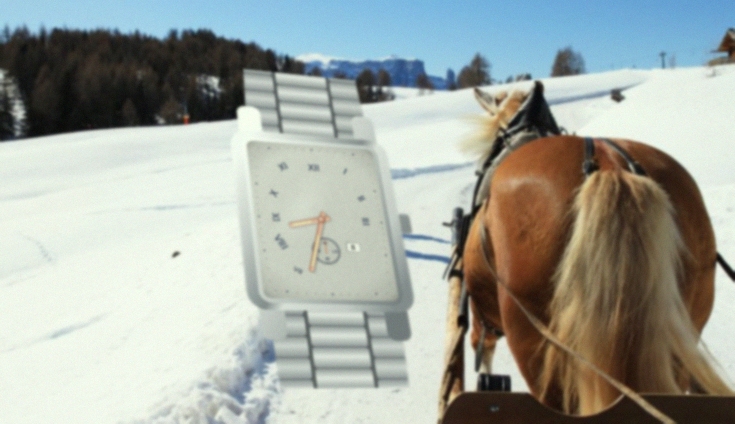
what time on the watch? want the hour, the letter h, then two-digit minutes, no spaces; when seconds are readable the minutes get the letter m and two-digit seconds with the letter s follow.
8h33
